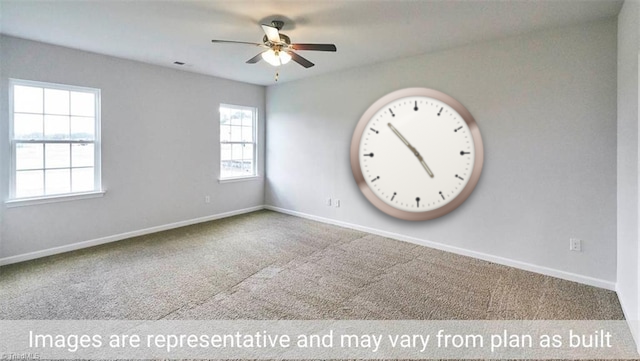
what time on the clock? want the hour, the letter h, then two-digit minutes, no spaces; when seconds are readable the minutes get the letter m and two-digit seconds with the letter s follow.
4h53
